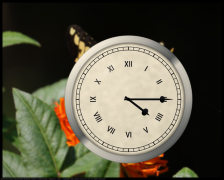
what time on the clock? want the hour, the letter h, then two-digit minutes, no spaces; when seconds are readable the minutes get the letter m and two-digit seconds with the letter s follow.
4h15
